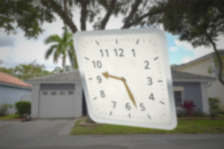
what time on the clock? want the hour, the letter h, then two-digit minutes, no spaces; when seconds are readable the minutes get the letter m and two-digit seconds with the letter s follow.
9h27
